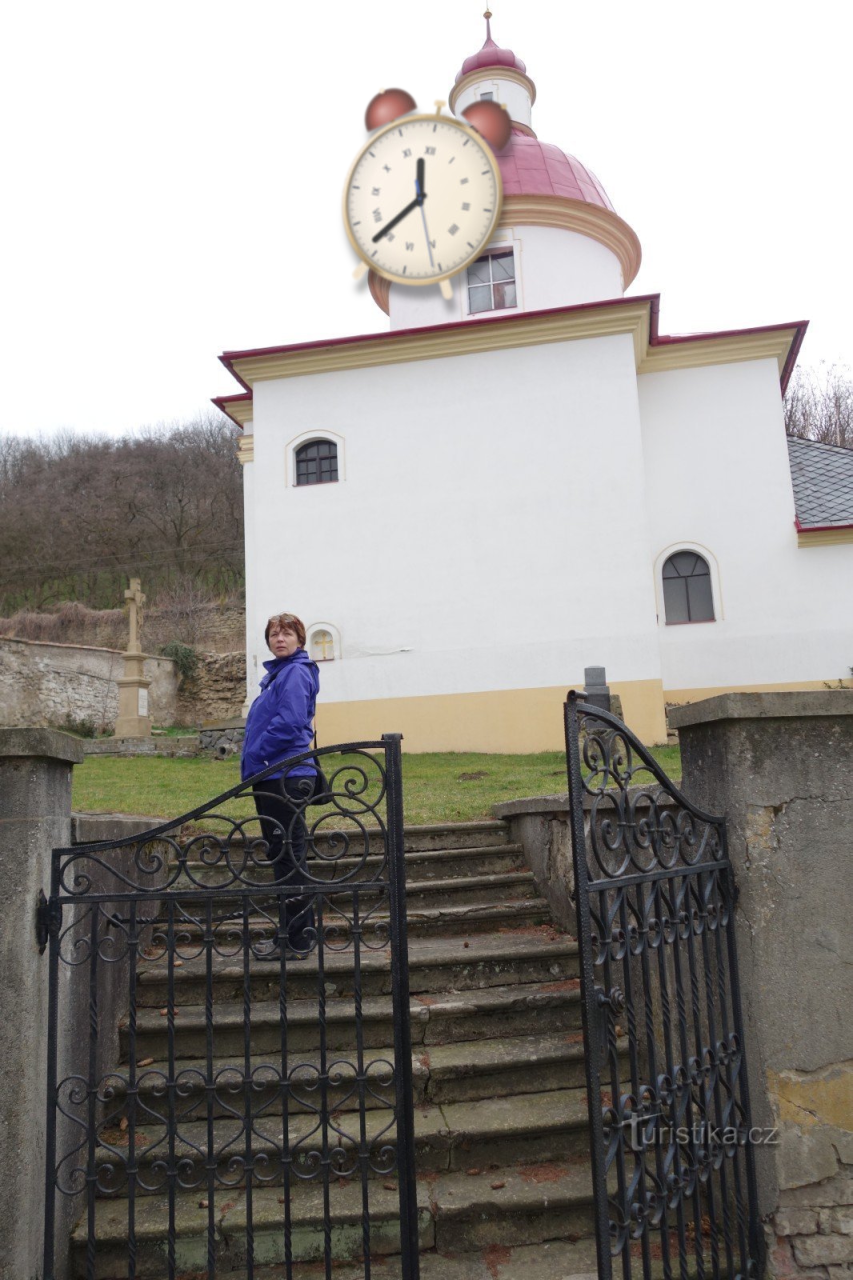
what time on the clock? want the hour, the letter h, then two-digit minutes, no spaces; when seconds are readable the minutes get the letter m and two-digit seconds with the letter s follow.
11h36m26s
